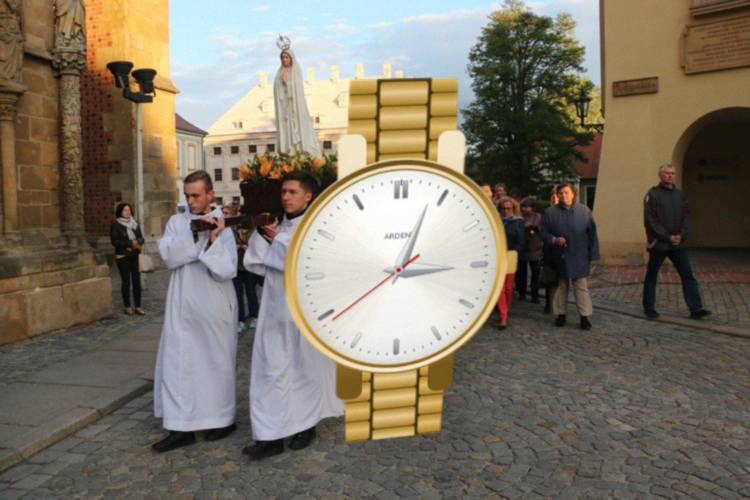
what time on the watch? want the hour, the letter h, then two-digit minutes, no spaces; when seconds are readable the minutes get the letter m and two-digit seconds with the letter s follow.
3h03m39s
